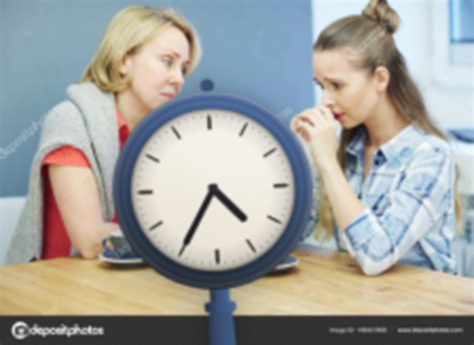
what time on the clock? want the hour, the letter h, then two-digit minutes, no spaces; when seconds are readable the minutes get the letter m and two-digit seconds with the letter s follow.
4h35
